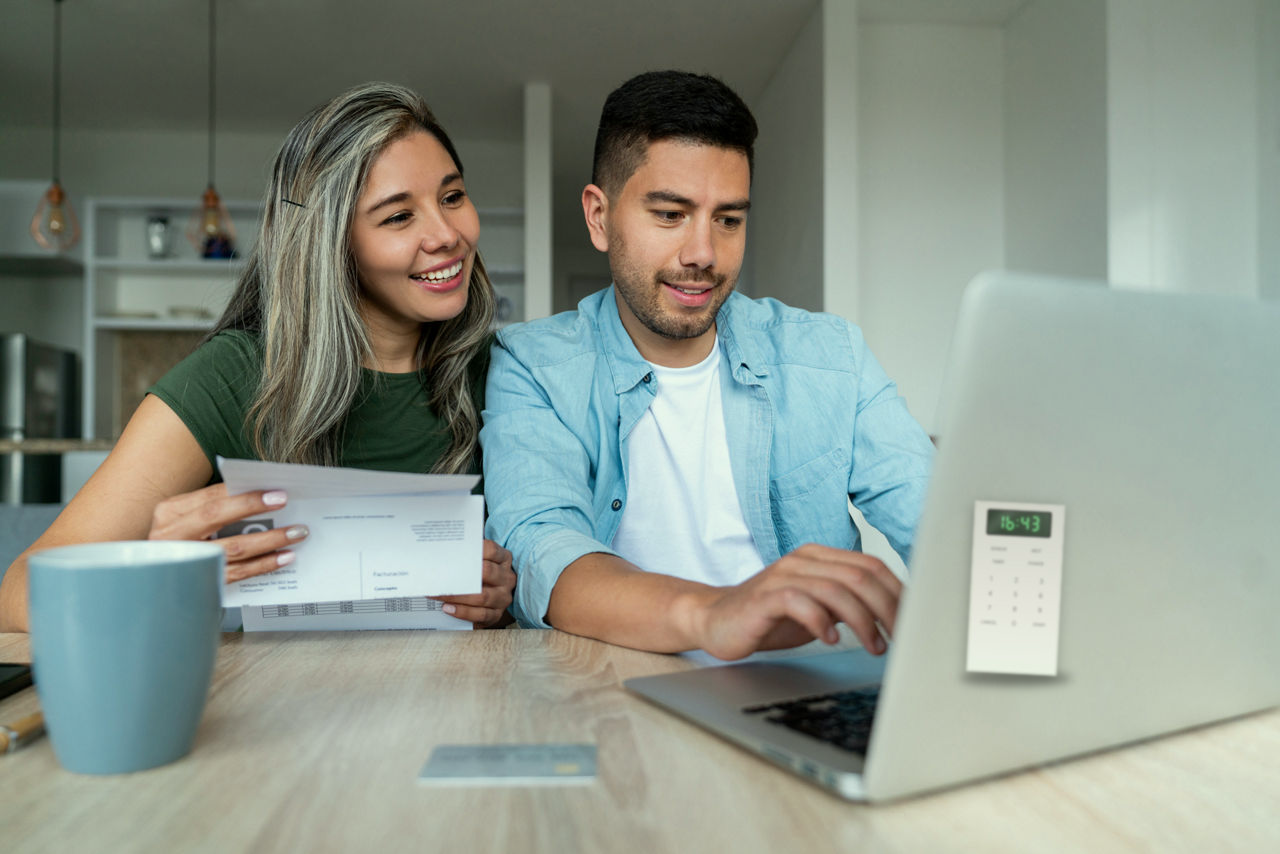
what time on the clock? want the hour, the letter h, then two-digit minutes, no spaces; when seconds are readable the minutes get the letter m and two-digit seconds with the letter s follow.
16h43
